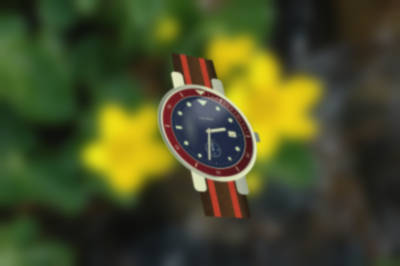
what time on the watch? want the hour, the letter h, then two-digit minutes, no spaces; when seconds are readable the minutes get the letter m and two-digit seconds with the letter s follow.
2h32
